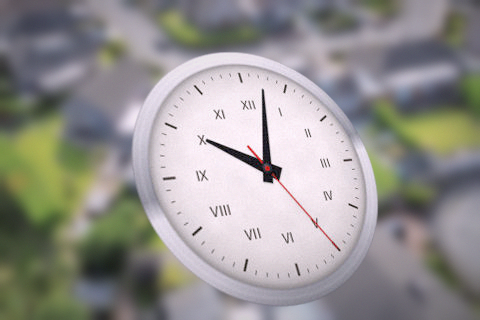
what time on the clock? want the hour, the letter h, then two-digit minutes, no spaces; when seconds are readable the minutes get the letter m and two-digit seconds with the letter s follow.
10h02m25s
